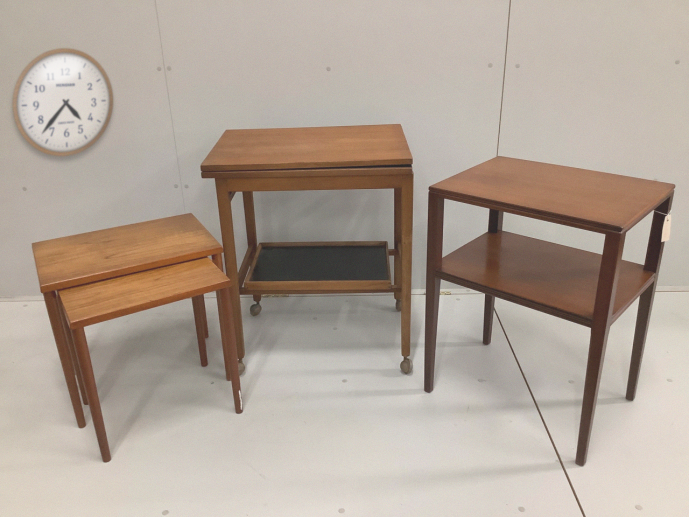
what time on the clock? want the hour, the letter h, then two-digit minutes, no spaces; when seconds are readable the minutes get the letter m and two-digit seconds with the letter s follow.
4h37
